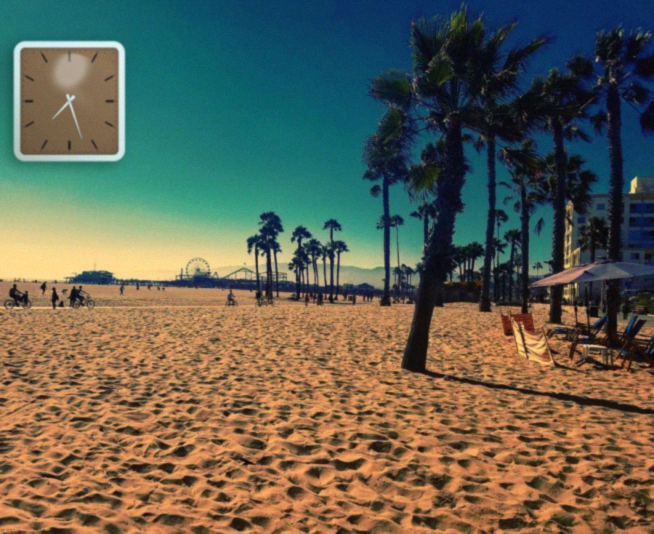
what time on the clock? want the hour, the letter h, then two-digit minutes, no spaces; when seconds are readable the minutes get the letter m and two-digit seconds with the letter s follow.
7h27
